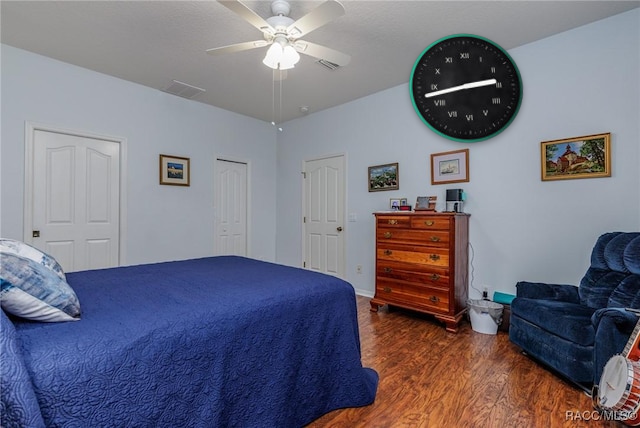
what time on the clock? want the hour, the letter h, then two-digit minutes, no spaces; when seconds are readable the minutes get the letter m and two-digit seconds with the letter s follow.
2h43
